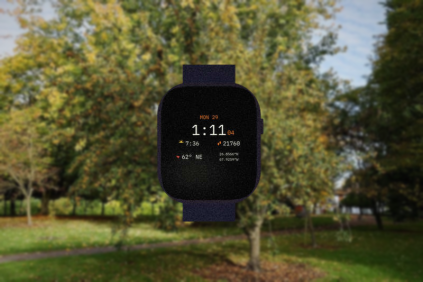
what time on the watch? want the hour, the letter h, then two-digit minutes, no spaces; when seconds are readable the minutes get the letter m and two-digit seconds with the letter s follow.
1h11
